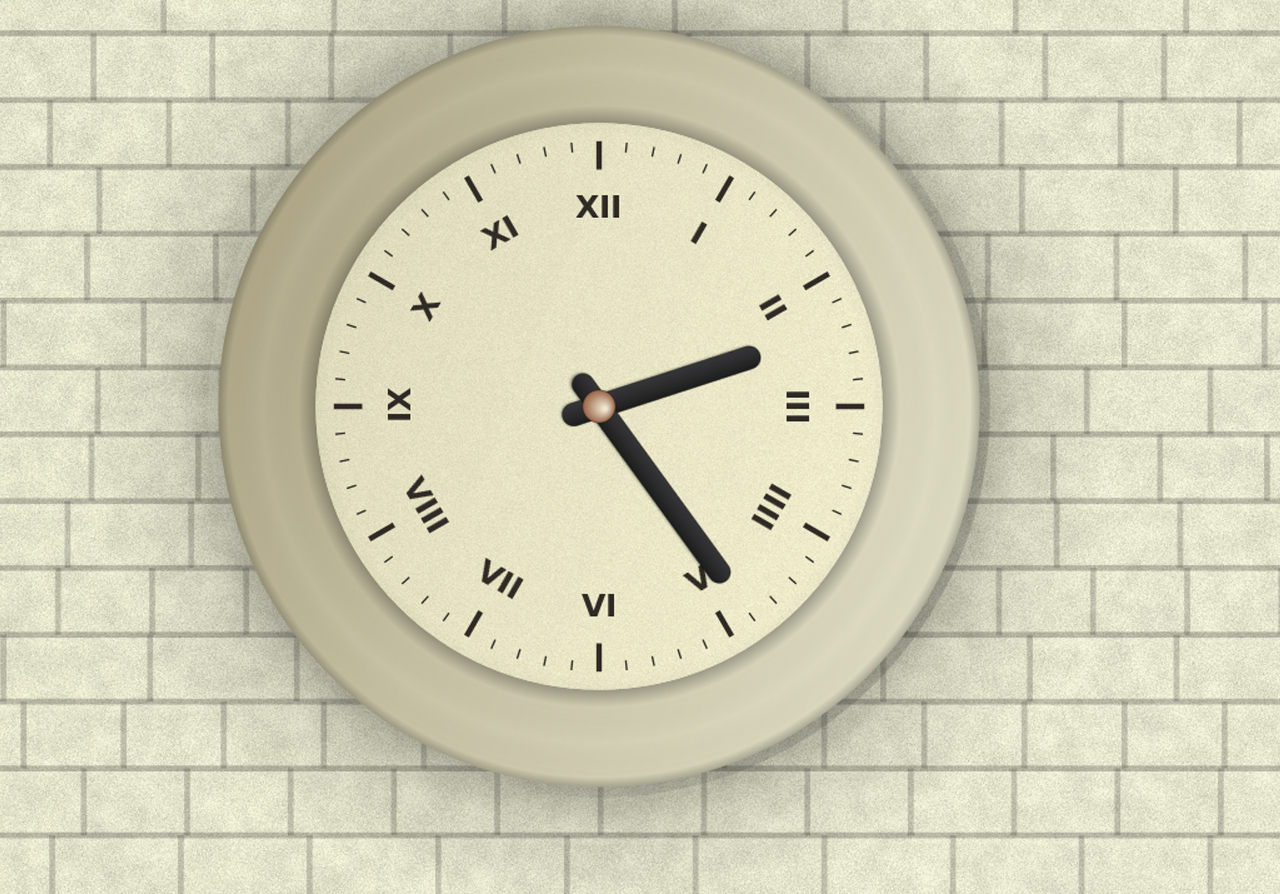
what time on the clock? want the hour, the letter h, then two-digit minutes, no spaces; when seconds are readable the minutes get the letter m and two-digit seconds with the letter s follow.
2h24
